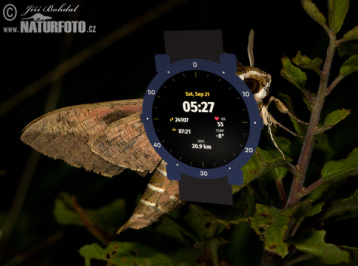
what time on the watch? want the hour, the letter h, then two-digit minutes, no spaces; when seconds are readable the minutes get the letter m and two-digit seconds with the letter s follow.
5h27
